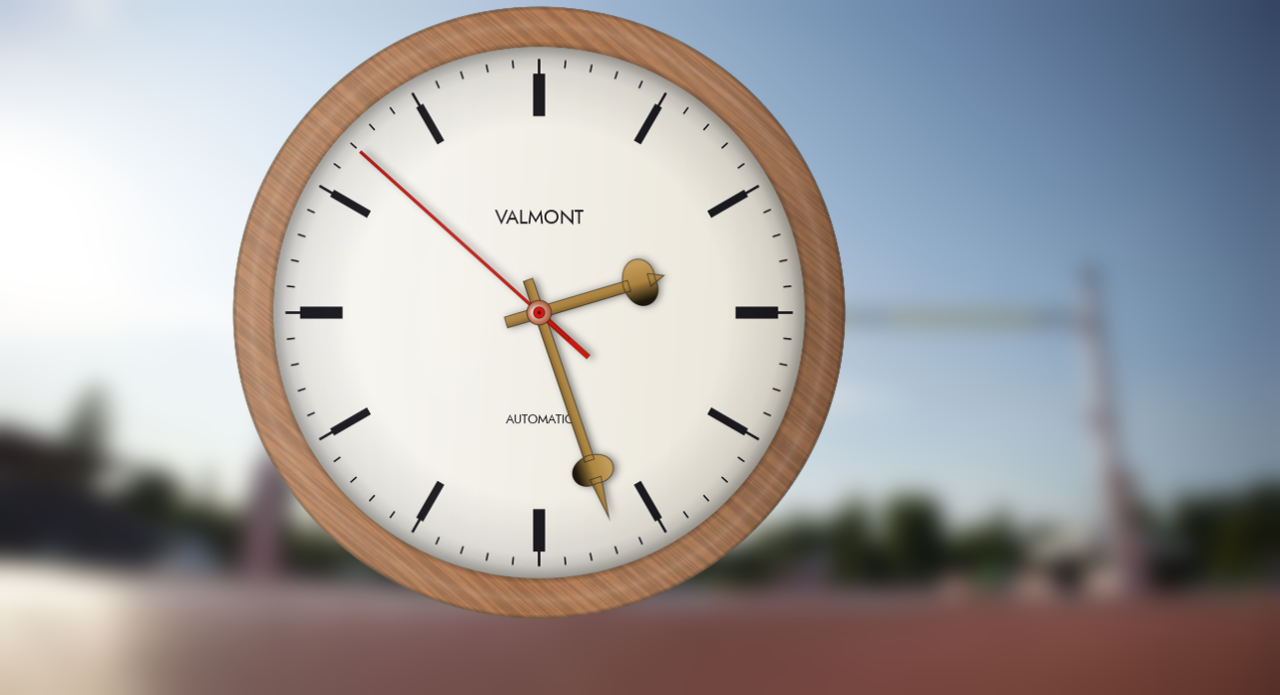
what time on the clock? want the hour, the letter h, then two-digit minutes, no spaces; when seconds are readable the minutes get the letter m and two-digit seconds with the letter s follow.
2h26m52s
